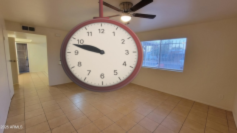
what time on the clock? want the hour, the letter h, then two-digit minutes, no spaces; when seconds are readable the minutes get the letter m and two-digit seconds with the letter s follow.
9h48
